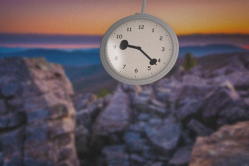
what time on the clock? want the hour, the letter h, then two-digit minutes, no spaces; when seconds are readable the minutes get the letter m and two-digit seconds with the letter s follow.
9h22
